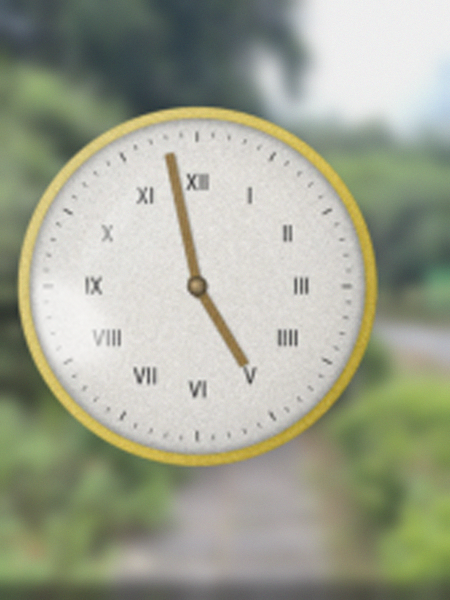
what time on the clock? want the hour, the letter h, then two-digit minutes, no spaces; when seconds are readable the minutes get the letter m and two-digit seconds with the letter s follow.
4h58
